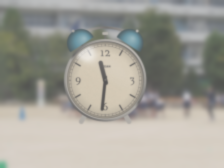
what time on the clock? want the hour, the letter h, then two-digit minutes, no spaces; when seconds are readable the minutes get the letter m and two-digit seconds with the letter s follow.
11h31
